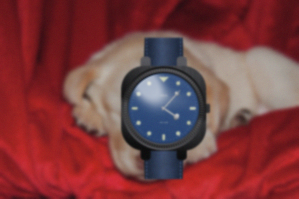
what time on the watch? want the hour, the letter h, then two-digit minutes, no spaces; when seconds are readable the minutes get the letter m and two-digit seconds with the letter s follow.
4h07
